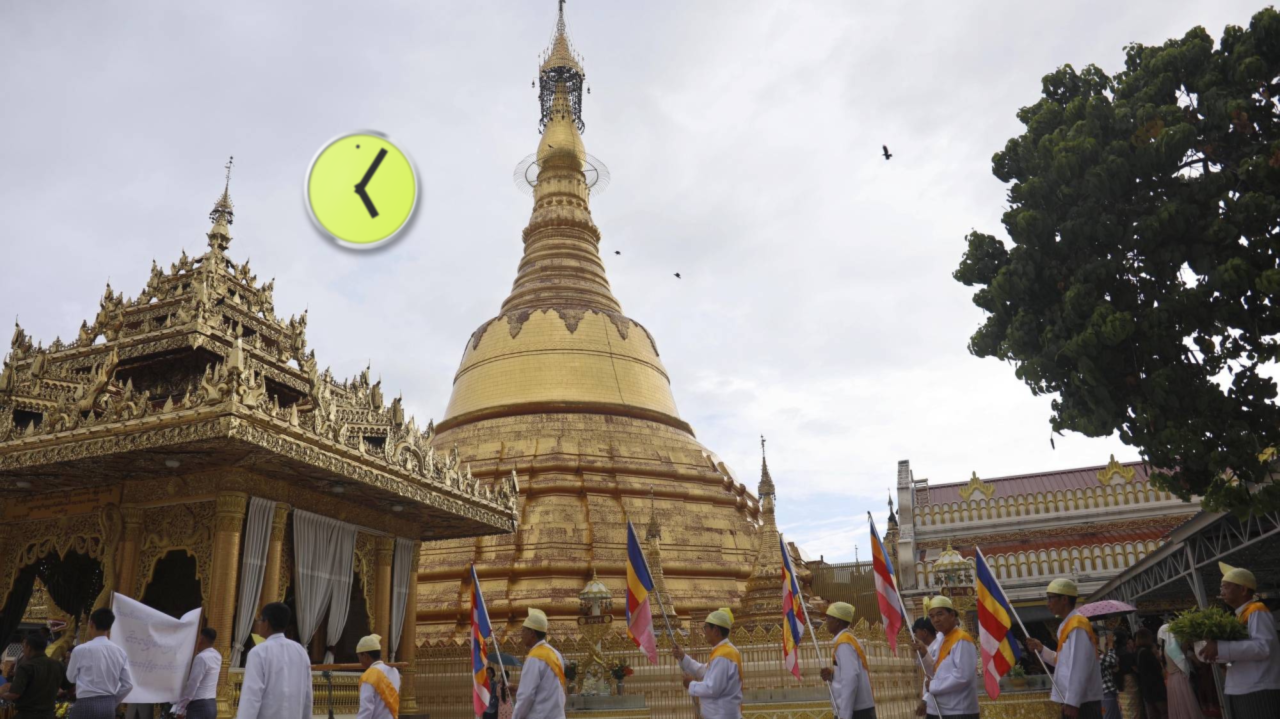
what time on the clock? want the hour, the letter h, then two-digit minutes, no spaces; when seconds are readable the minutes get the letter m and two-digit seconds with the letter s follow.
5h06
